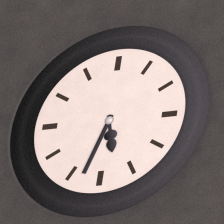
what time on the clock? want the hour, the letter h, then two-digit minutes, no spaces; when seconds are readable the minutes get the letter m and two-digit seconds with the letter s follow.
5h33
